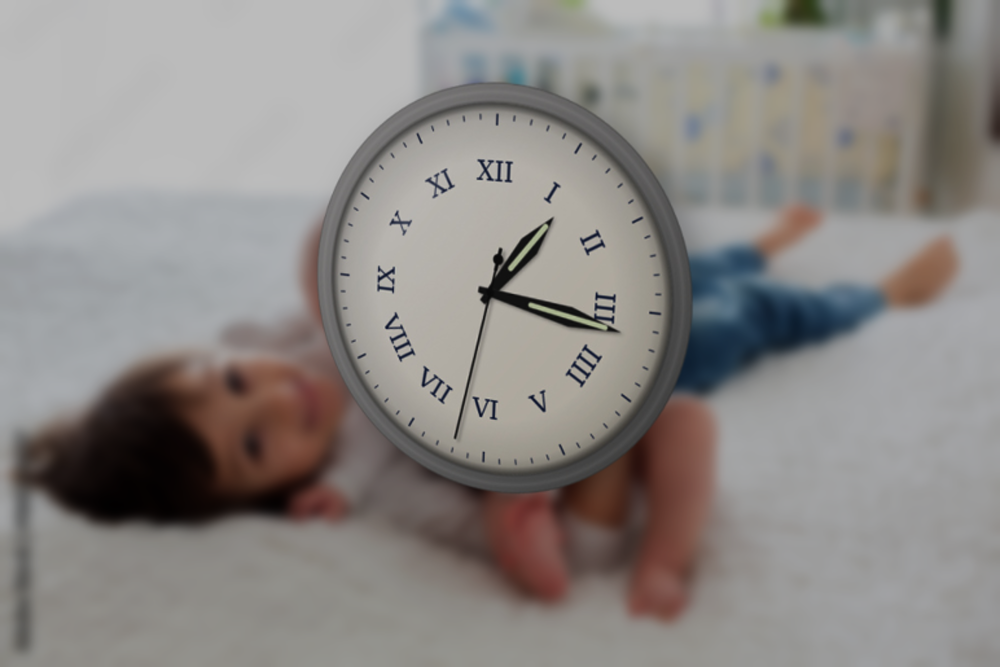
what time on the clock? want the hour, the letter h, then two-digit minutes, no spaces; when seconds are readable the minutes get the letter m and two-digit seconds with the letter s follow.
1h16m32s
